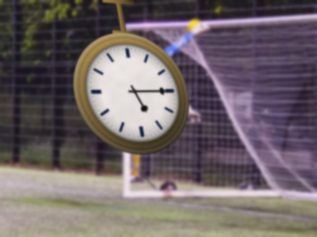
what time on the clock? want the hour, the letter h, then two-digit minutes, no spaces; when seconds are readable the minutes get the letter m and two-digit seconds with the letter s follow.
5h15
